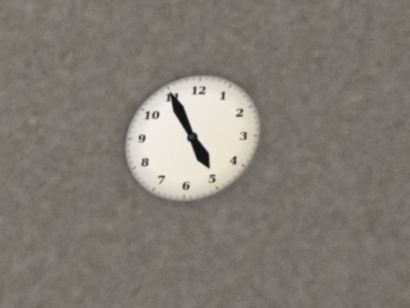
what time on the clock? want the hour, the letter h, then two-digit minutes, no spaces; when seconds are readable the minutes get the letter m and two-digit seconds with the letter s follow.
4h55
